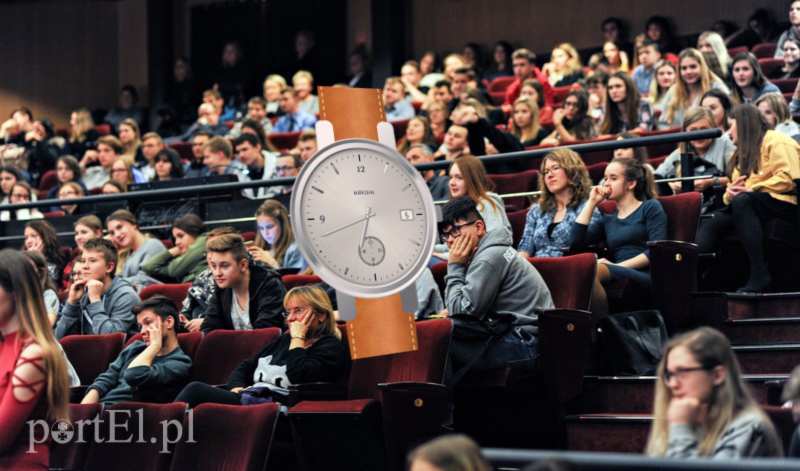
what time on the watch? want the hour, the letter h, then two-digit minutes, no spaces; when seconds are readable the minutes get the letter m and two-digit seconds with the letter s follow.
6h42
